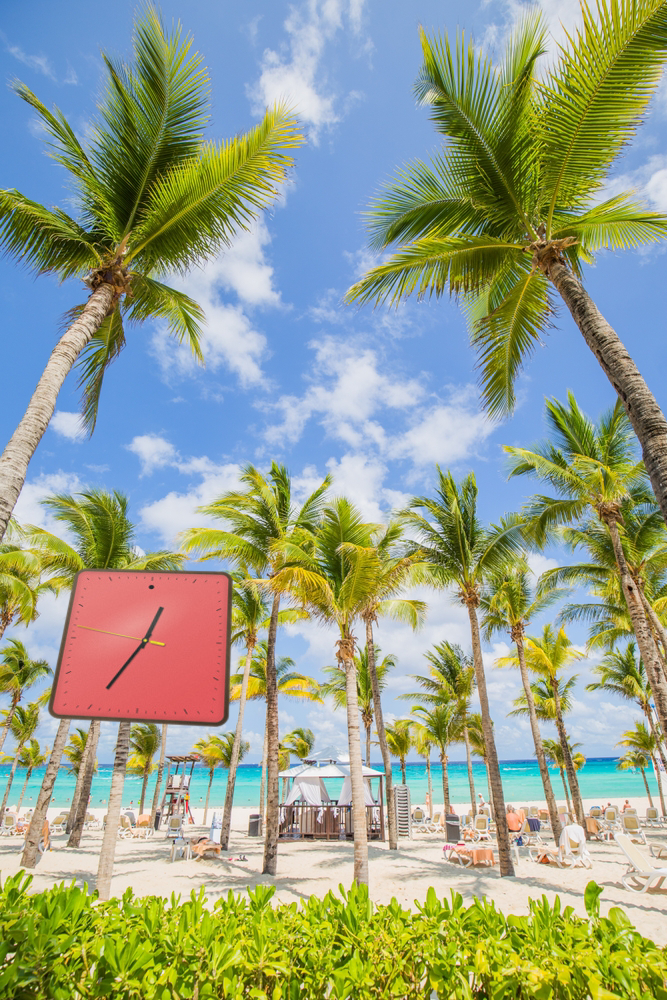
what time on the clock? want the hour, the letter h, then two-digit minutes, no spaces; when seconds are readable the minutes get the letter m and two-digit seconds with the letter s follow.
12h34m47s
